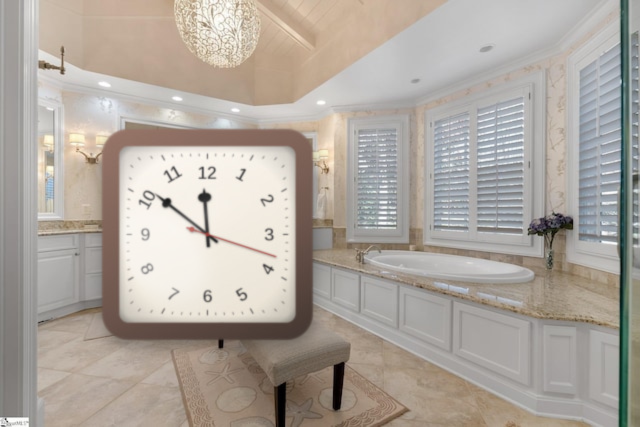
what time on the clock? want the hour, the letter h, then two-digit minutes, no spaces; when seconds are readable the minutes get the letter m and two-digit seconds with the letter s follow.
11h51m18s
